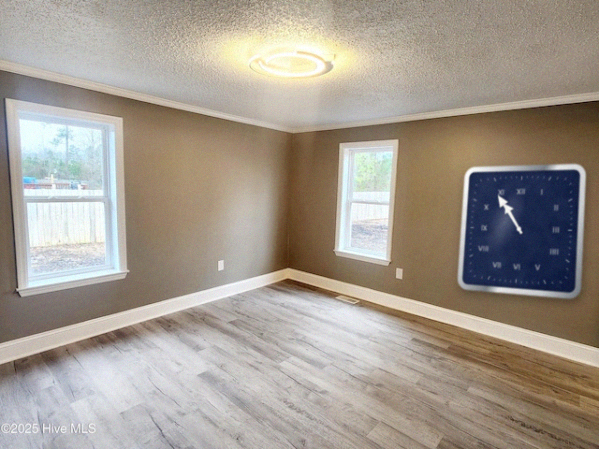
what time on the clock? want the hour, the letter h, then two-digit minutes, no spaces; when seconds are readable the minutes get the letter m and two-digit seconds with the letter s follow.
10h54
